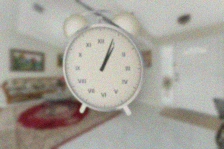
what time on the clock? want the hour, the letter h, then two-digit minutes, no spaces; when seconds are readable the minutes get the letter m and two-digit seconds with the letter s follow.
1h04
